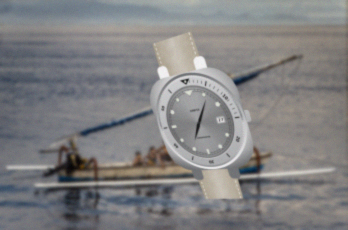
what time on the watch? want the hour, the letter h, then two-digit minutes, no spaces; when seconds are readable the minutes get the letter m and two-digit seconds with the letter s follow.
7h06
